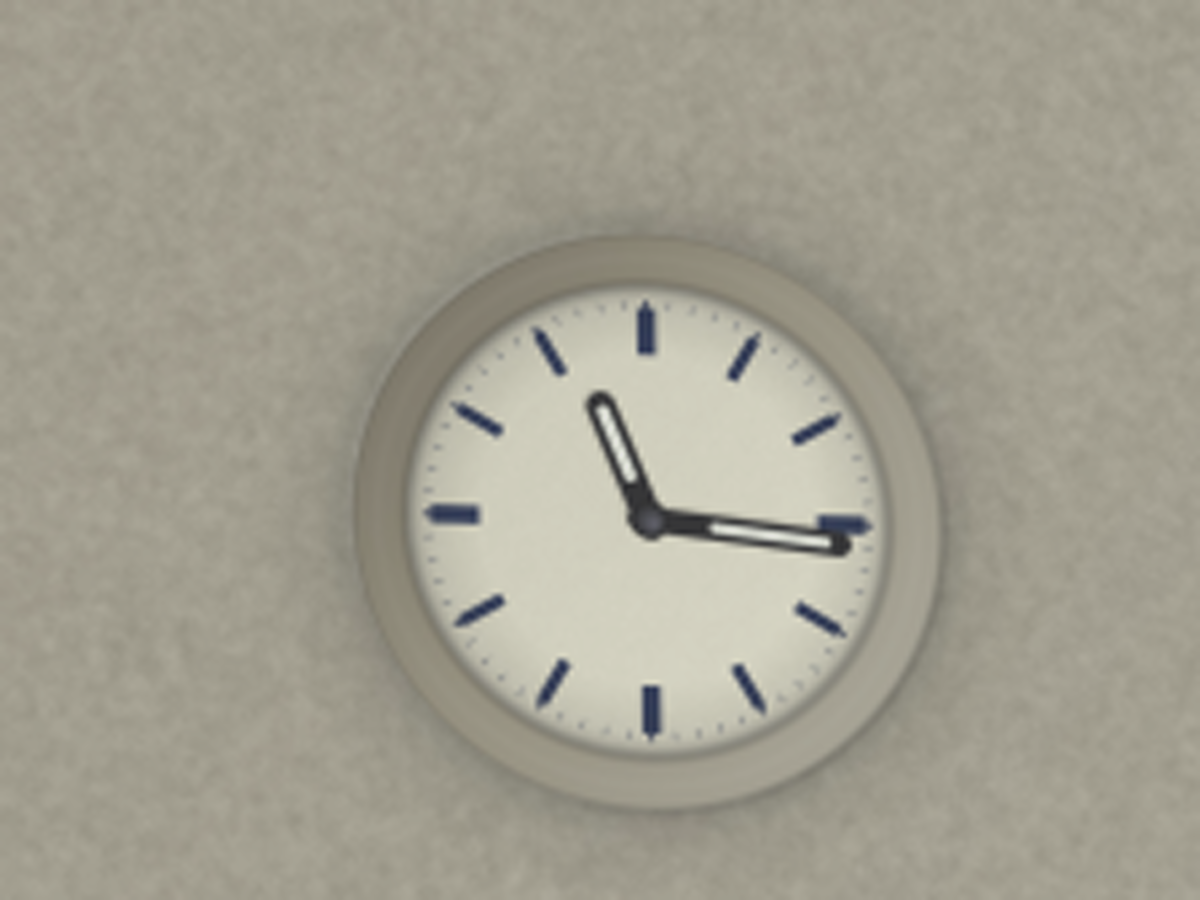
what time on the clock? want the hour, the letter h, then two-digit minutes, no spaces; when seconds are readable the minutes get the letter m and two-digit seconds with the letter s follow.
11h16
